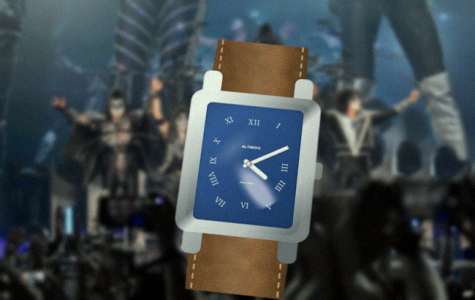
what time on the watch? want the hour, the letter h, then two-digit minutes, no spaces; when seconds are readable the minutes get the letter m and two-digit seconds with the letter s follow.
4h10
